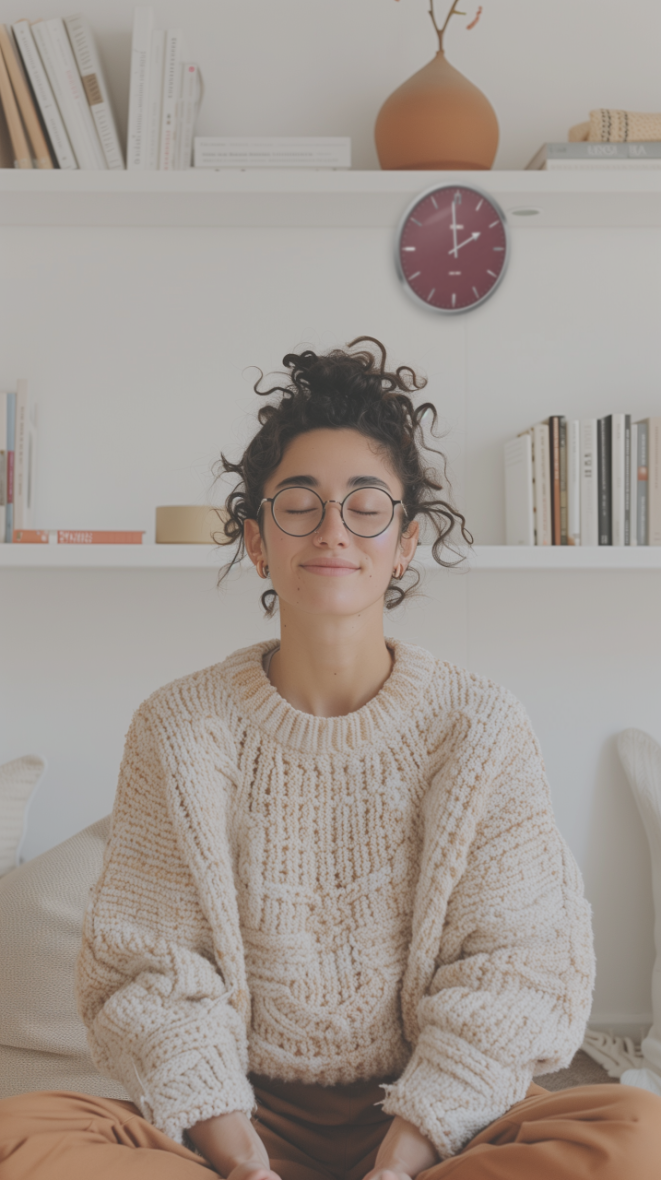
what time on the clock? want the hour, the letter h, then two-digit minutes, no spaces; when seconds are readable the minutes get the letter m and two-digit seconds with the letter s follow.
1h59
